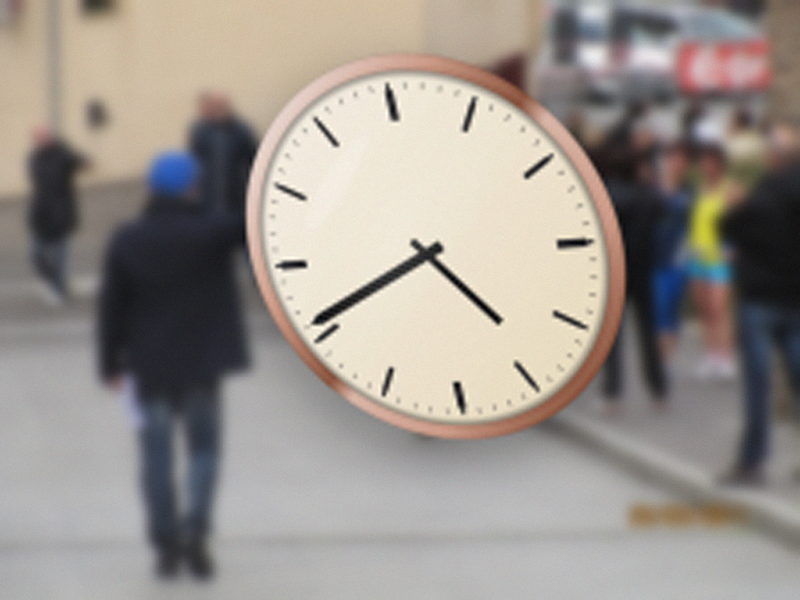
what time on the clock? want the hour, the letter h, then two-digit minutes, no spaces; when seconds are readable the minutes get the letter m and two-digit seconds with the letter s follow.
4h41
